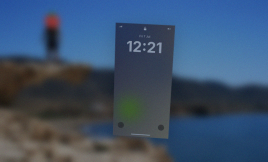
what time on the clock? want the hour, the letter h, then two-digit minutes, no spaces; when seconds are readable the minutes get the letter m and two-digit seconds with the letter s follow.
12h21
